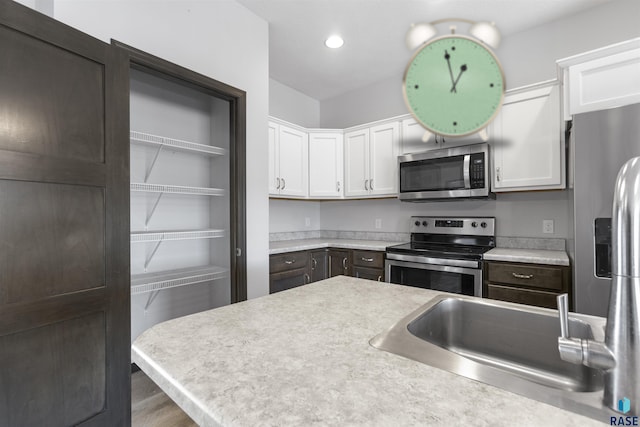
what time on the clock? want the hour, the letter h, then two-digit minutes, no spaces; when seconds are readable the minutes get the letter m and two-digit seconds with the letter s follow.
12h58
